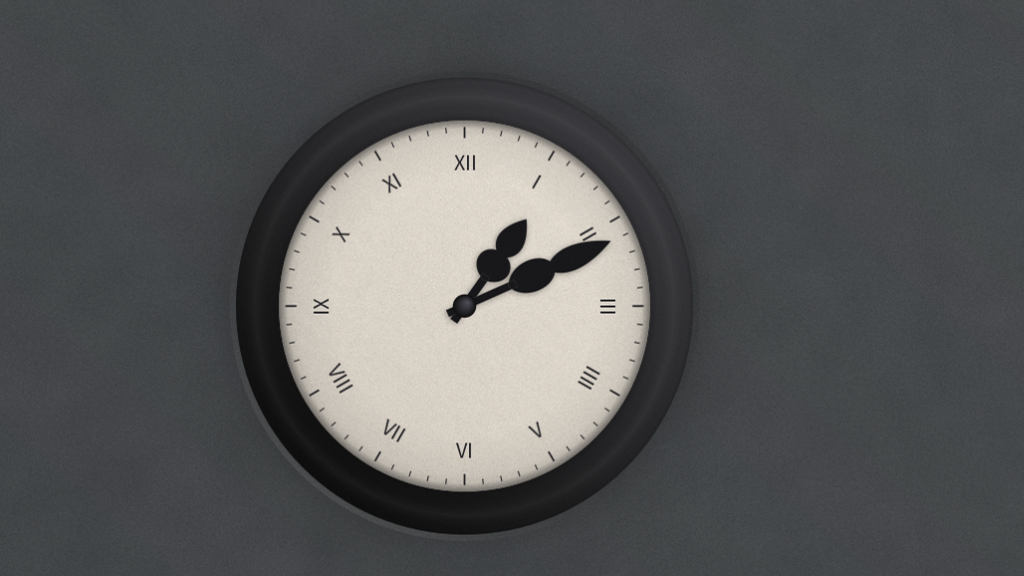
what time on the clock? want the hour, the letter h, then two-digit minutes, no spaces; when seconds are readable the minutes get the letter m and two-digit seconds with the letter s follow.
1h11
